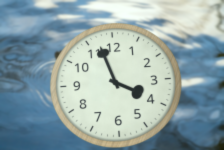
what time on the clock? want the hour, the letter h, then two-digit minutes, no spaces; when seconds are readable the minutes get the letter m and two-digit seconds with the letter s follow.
3h57
